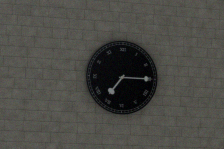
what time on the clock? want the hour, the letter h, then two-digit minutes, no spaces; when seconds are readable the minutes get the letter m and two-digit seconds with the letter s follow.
7h15
